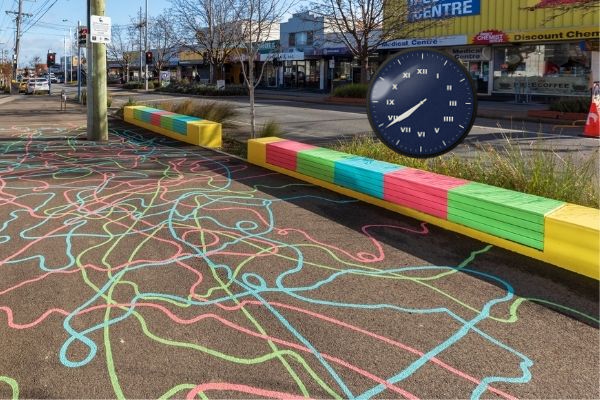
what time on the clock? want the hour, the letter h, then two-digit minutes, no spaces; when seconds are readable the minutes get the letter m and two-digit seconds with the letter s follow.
7h39
